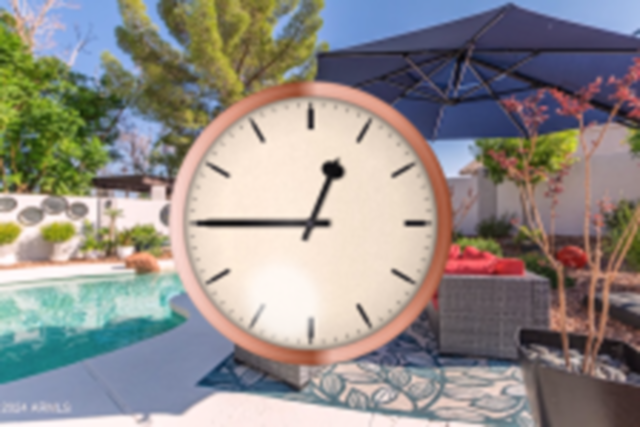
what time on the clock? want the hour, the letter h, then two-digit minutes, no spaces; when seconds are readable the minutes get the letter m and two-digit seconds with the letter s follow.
12h45
